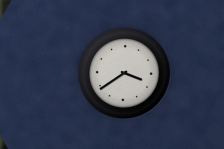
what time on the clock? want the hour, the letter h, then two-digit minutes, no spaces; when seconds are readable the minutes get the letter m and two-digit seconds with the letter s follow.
3h39
